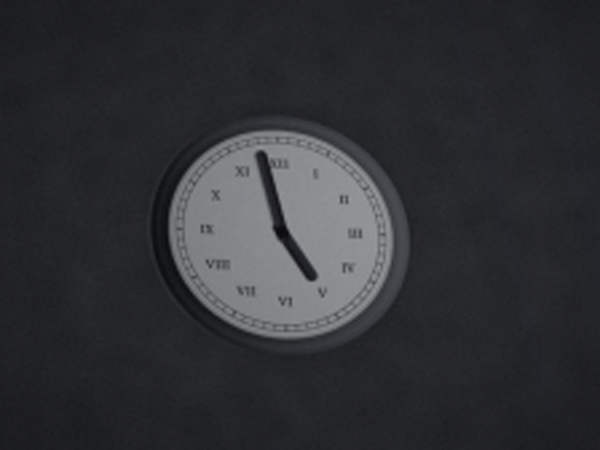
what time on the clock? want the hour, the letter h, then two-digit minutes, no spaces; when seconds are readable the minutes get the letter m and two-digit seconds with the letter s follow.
4h58
